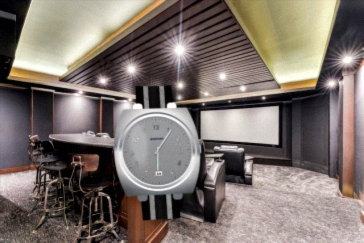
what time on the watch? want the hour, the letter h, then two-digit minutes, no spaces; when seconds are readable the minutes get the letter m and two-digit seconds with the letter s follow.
6h06
